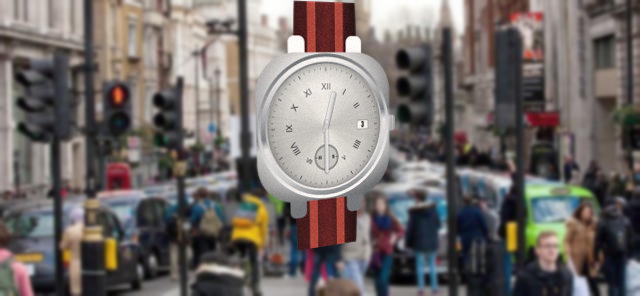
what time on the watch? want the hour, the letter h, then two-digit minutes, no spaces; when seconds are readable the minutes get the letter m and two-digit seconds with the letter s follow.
12h30
